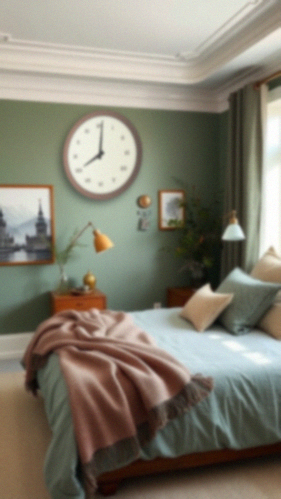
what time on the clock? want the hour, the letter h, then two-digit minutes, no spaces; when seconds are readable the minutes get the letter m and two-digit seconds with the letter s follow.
8h01
